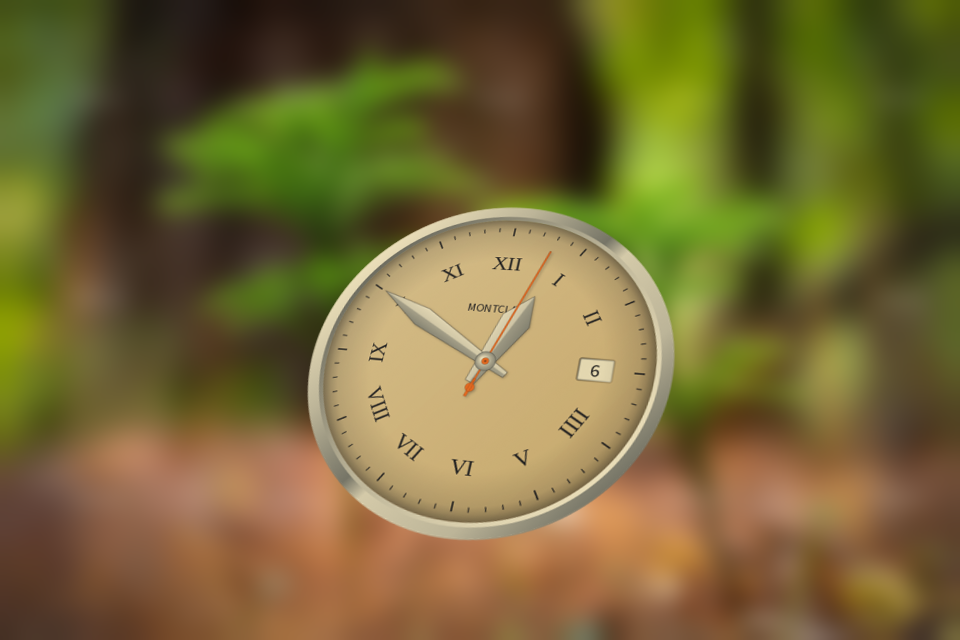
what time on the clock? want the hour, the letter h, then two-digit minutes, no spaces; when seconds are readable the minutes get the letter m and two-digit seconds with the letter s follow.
12h50m03s
